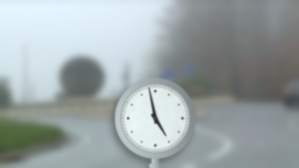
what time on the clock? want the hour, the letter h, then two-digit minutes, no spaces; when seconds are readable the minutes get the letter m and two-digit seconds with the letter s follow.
4h58
